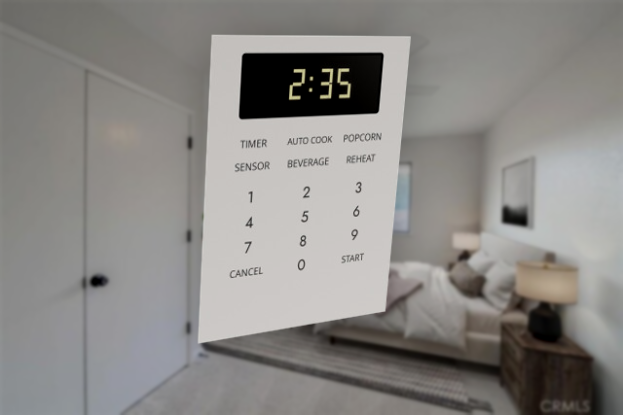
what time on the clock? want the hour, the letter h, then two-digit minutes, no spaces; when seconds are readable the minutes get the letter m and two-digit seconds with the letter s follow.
2h35
